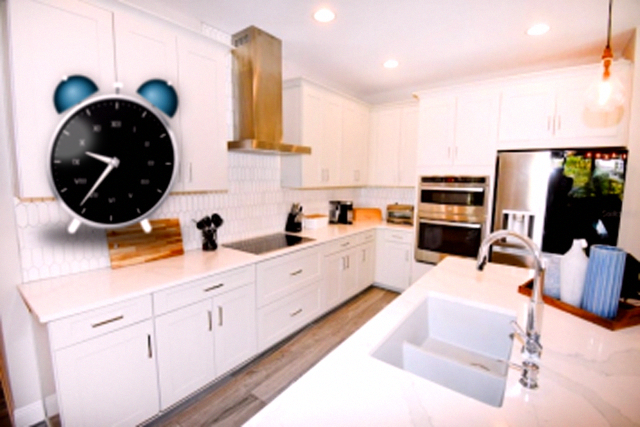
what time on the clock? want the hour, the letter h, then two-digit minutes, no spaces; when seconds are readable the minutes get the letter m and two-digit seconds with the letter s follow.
9h36
